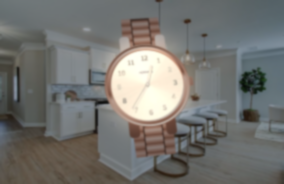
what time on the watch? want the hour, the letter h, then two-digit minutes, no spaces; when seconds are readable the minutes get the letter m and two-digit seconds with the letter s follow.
12h36
